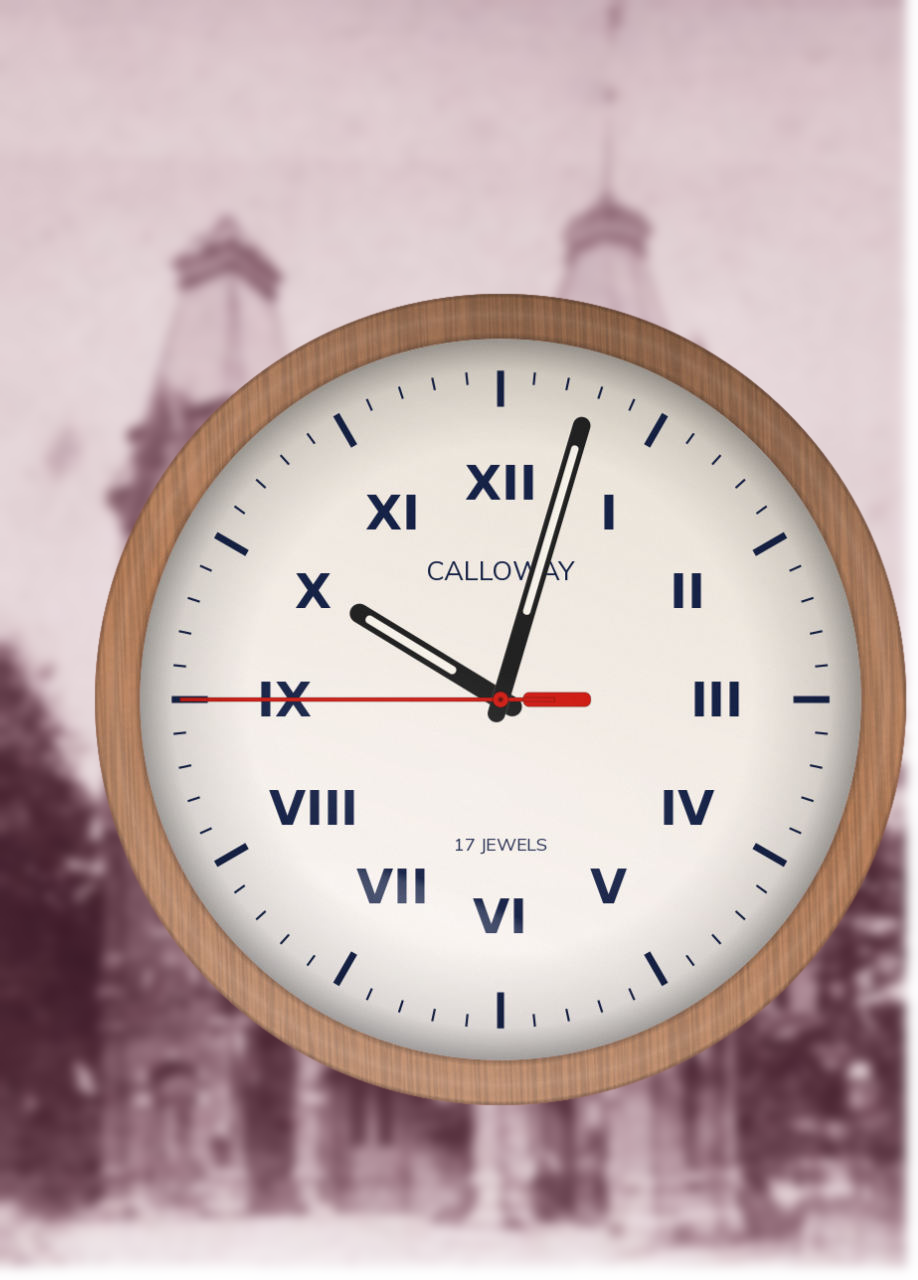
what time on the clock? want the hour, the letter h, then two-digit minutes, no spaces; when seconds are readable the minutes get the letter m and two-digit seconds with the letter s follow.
10h02m45s
